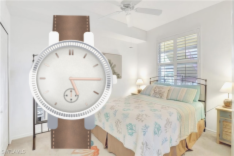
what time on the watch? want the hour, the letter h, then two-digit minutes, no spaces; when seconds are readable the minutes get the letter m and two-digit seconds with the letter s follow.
5h15
